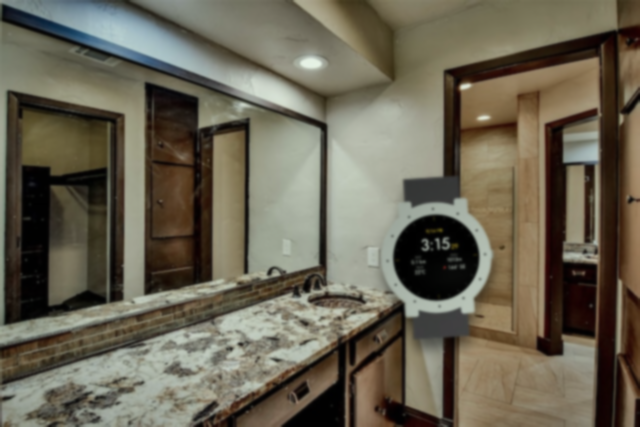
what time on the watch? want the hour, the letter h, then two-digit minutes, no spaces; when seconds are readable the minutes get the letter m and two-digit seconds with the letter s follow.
3h15
